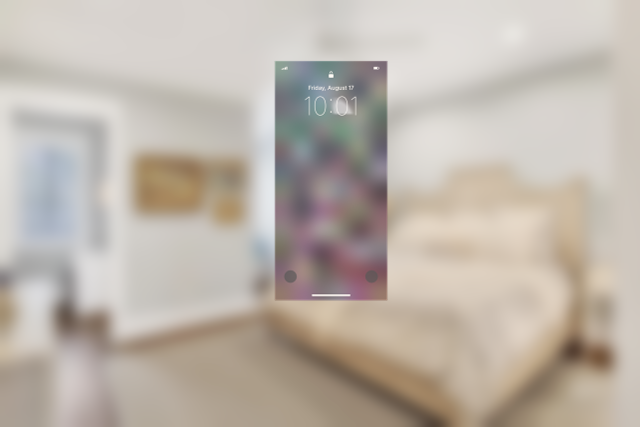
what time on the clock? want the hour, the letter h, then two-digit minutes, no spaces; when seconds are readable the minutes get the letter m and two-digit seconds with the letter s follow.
10h01
